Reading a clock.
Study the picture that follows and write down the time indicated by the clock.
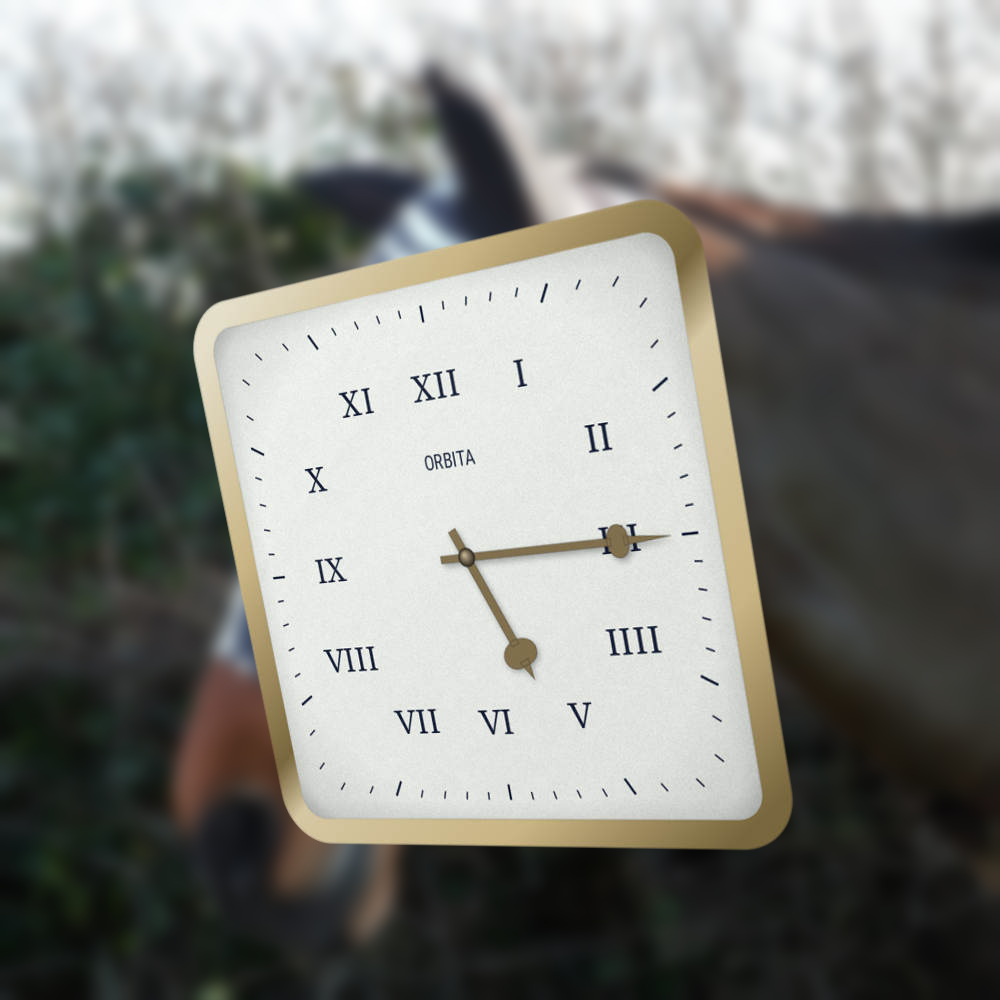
5:15
